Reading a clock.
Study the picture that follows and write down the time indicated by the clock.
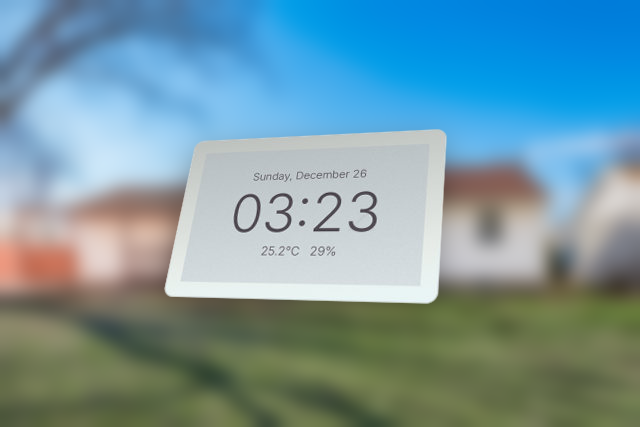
3:23
